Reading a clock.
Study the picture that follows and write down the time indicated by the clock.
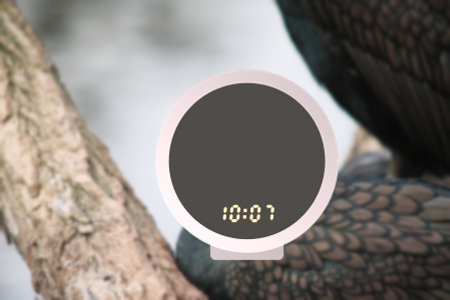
10:07
